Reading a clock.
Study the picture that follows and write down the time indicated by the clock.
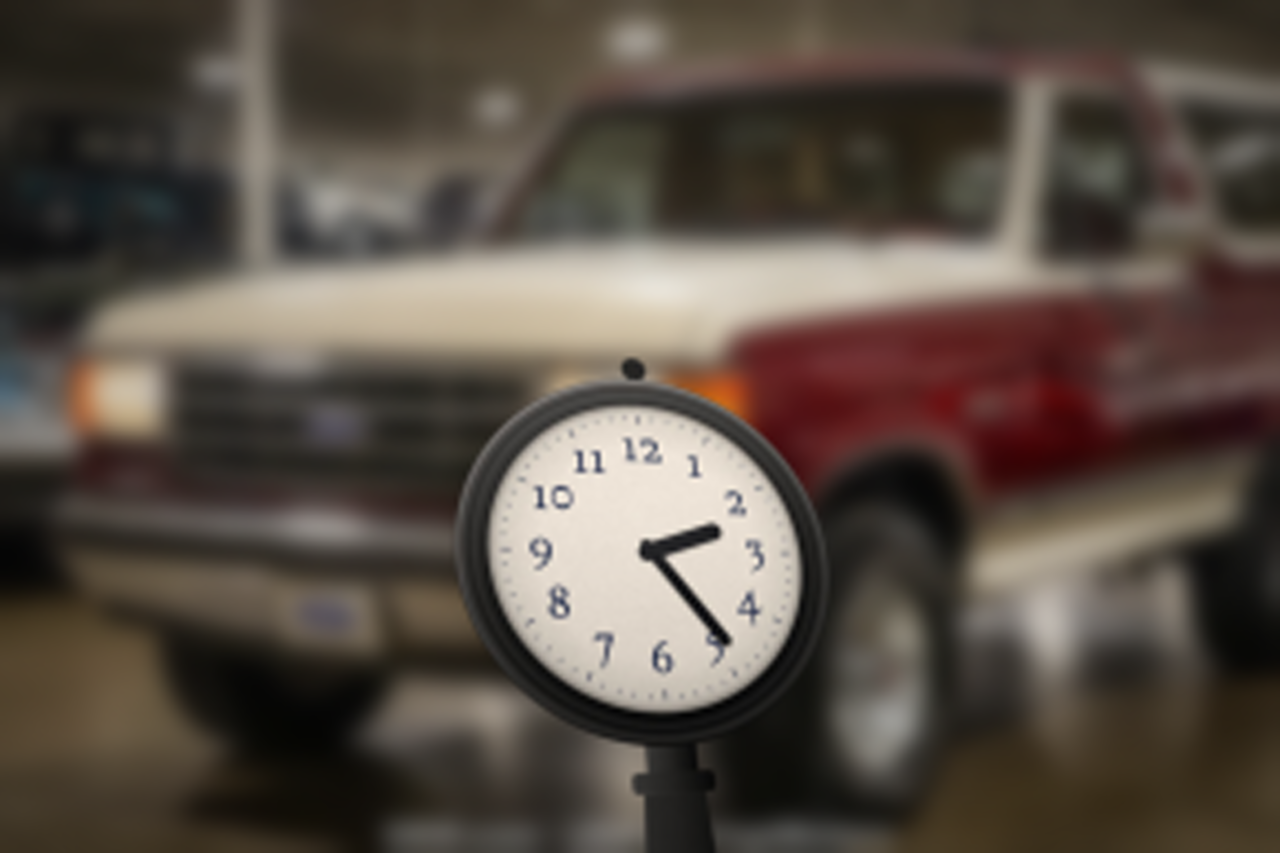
2:24
